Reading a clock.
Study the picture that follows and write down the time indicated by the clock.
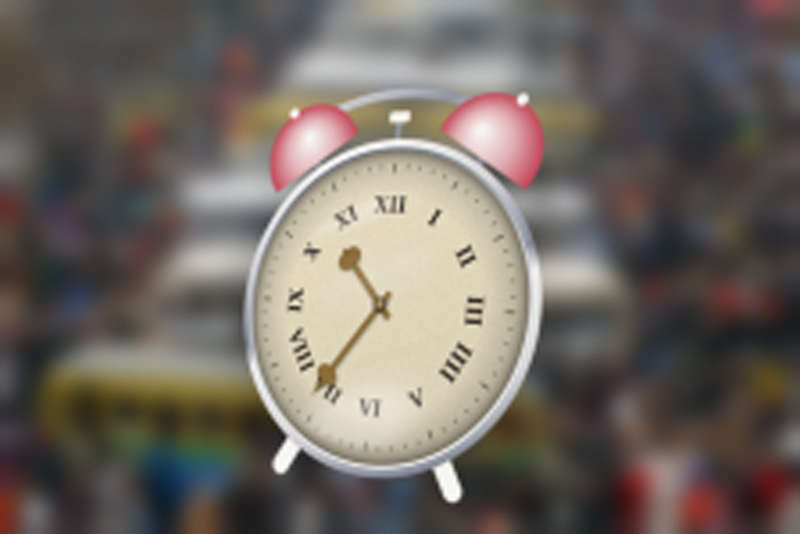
10:36
